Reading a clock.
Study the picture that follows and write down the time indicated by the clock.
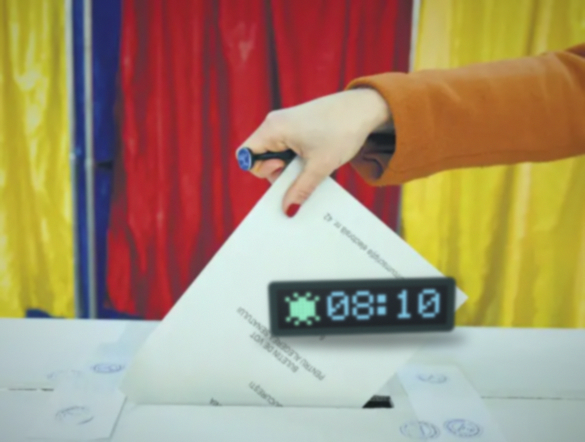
8:10
